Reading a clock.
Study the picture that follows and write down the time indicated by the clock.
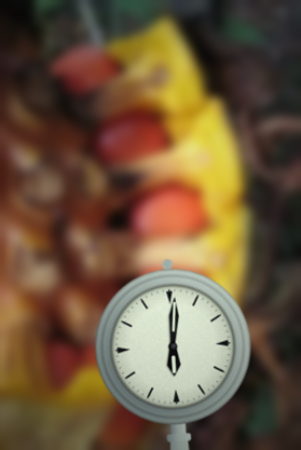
6:01
